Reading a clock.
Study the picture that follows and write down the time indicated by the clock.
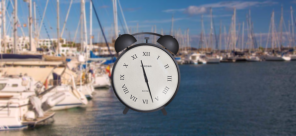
11:27
